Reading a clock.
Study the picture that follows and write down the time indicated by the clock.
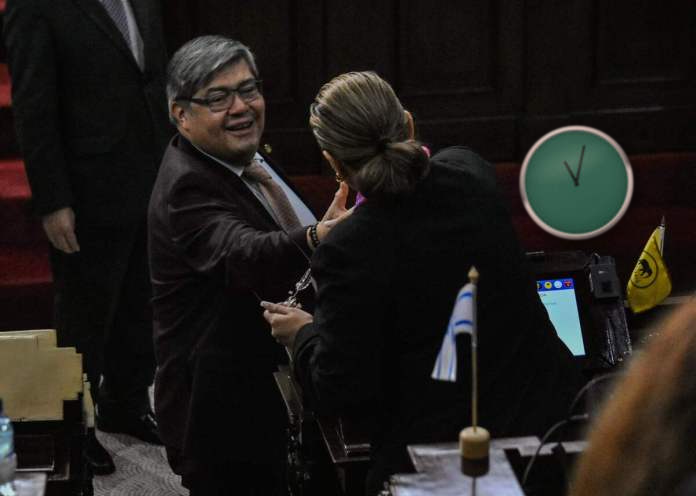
11:02
